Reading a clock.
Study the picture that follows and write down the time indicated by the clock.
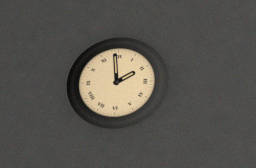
1:59
